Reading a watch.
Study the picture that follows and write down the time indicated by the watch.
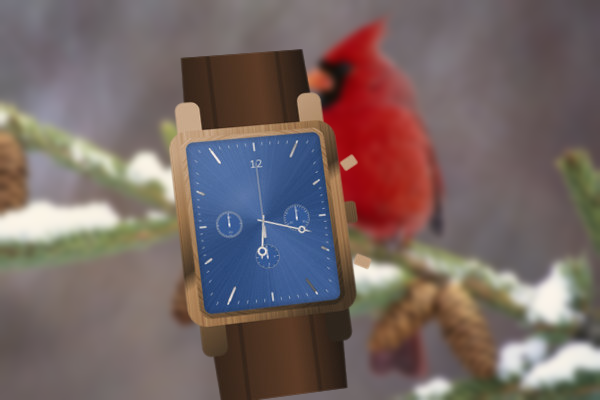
6:18
